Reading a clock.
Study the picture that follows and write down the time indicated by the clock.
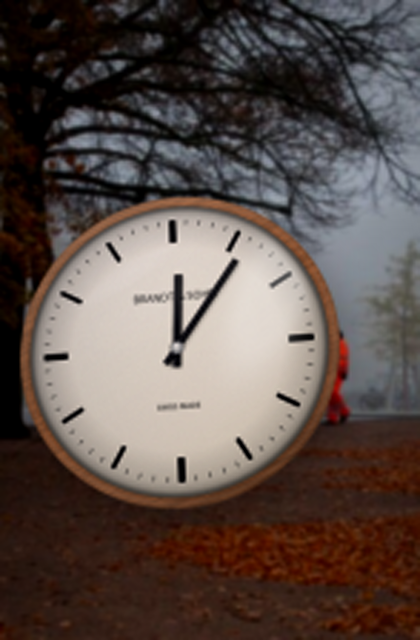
12:06
